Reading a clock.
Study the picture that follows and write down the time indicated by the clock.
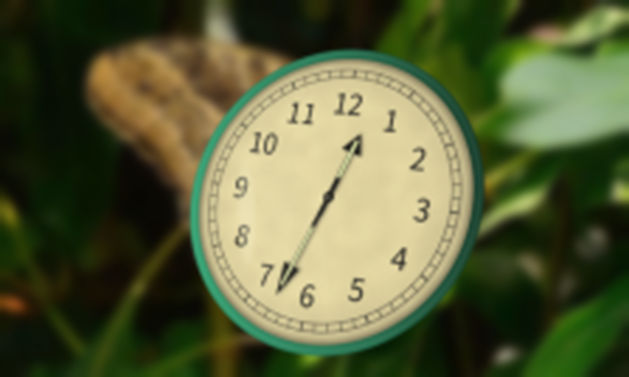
12:33
